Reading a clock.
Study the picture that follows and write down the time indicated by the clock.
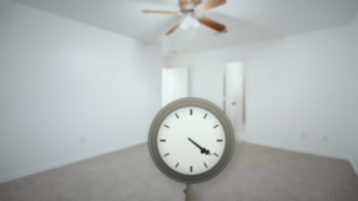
4:21
